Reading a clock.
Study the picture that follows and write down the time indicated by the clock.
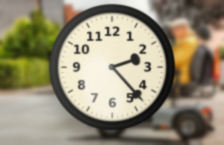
2:23
